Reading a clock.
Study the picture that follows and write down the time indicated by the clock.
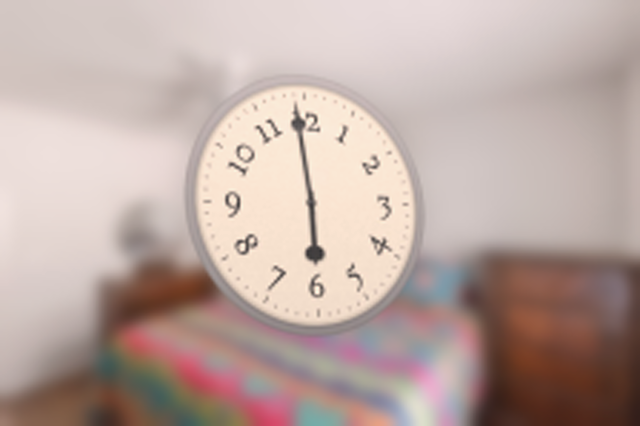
5:59
